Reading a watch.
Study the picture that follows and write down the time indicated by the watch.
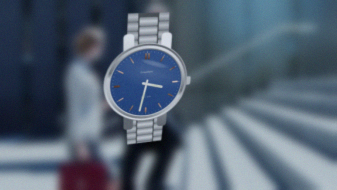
3:32
